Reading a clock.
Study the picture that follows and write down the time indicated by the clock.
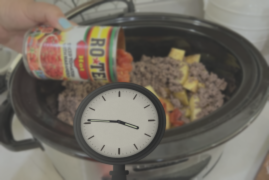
3:46
